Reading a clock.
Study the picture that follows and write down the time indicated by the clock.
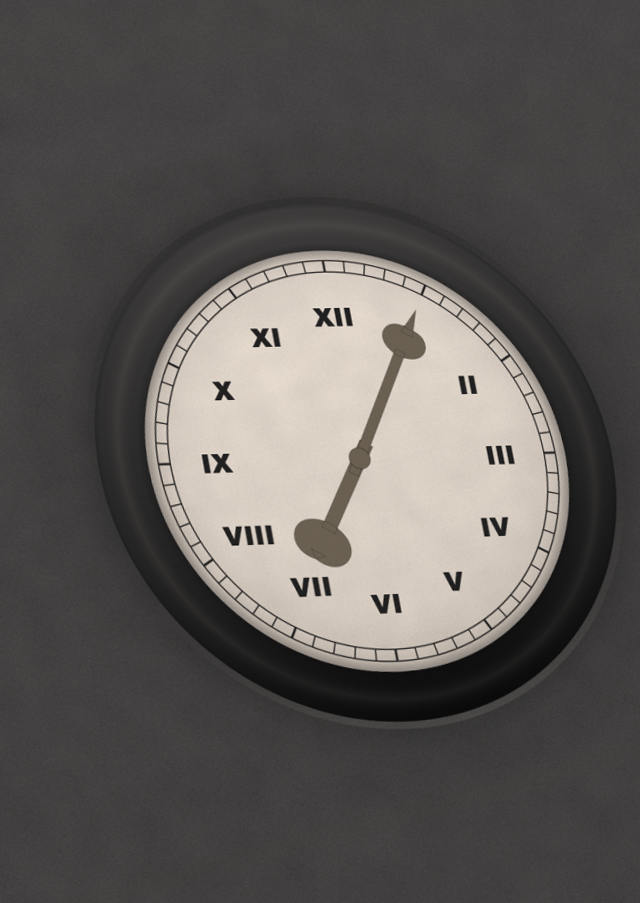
7:05
